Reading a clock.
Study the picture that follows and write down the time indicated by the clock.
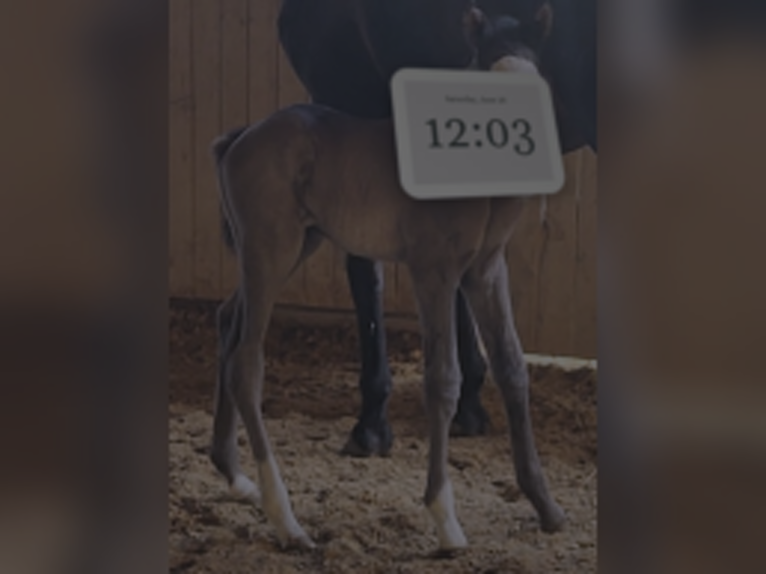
12:03
